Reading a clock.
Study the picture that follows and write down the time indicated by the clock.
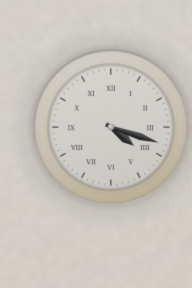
4:18
